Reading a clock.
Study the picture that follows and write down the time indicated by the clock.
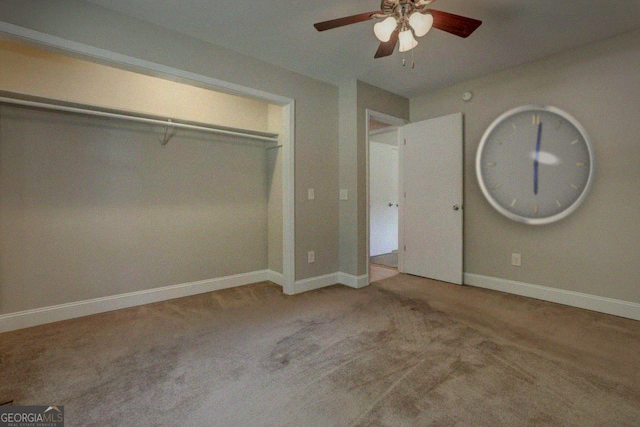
6:01
